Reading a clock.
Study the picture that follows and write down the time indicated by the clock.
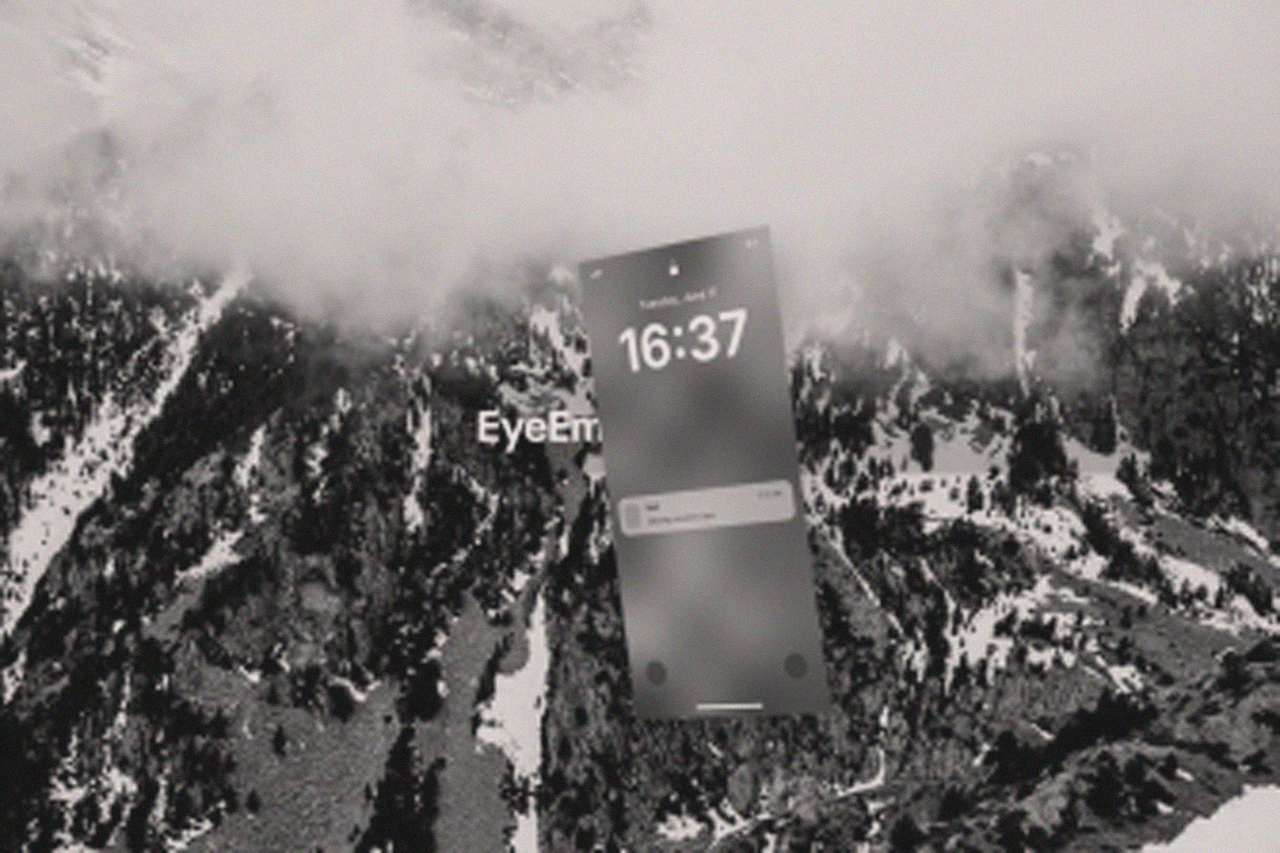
16:37
